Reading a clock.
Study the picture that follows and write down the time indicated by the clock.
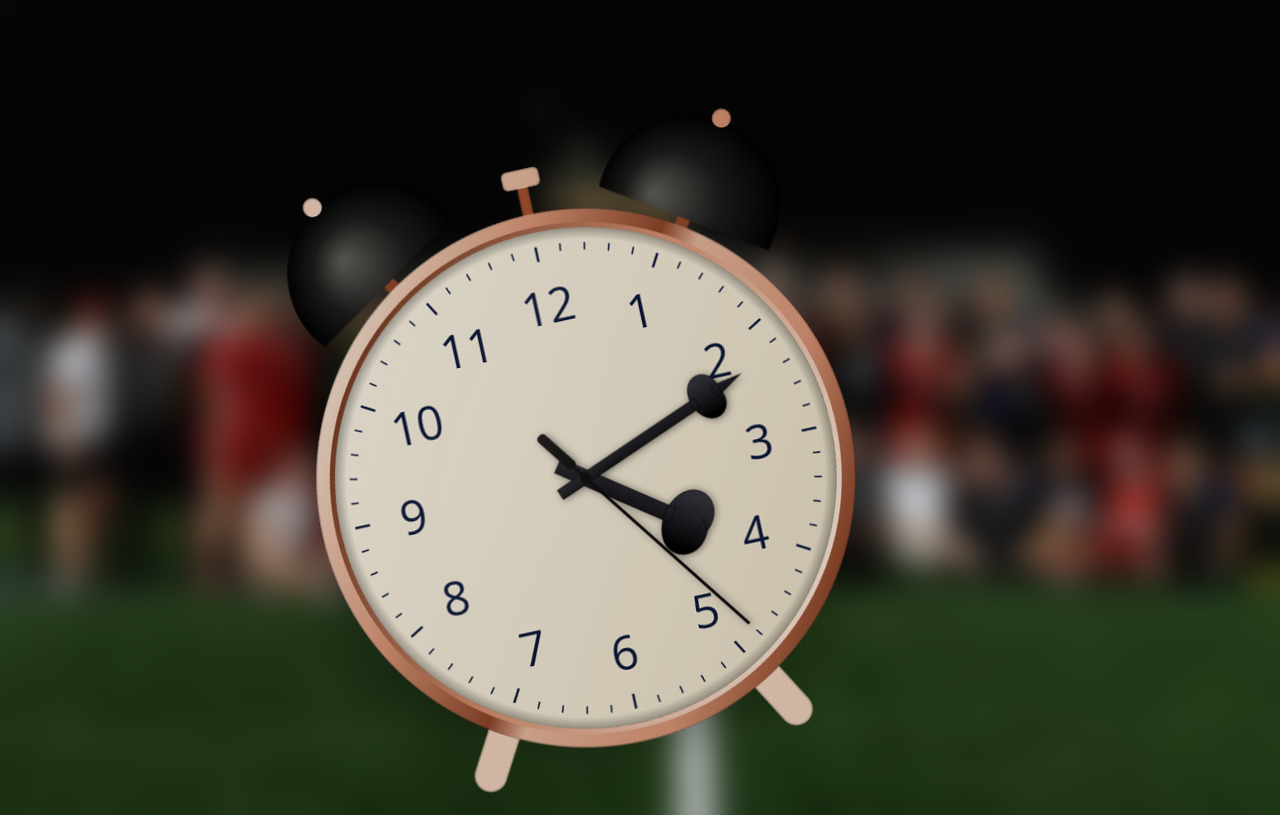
4:11:24
